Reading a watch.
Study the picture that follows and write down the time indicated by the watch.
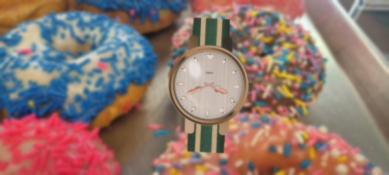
3:41
